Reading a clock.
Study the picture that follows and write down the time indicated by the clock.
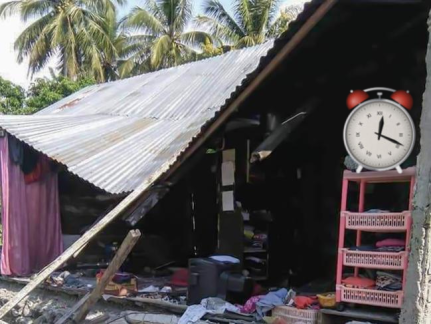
12:19
